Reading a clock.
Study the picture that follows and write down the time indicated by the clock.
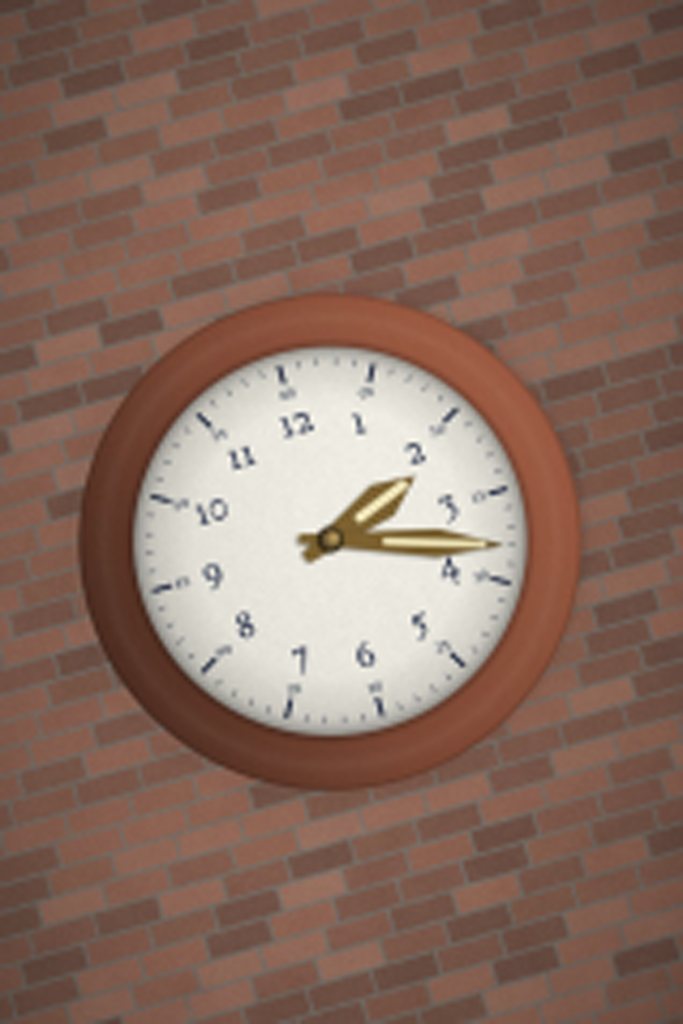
2:18
